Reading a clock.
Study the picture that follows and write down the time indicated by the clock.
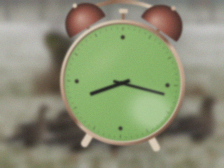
8:17
